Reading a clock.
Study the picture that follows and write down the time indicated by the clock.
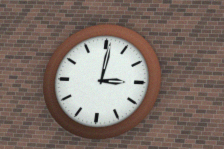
3:01
